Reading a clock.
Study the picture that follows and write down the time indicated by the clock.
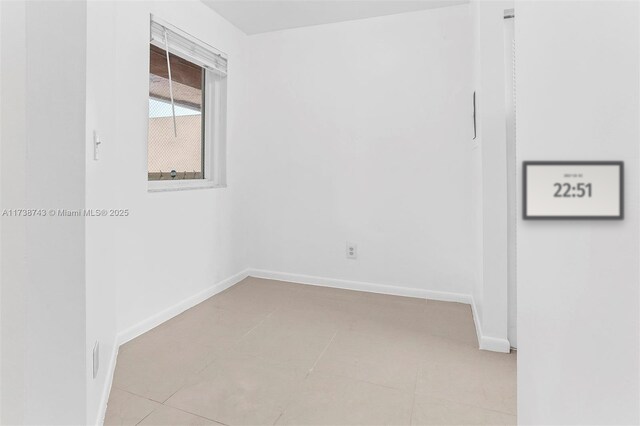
22:51
